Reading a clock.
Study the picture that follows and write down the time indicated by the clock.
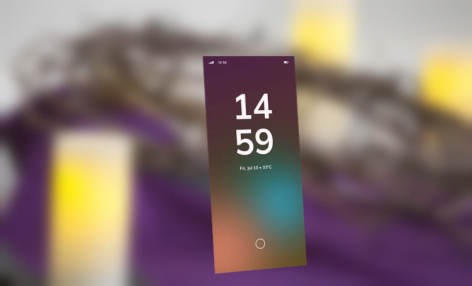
14:59
